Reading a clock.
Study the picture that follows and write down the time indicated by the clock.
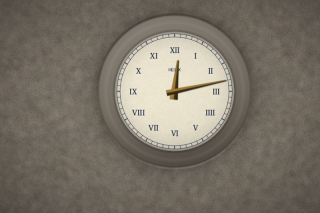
12:13
